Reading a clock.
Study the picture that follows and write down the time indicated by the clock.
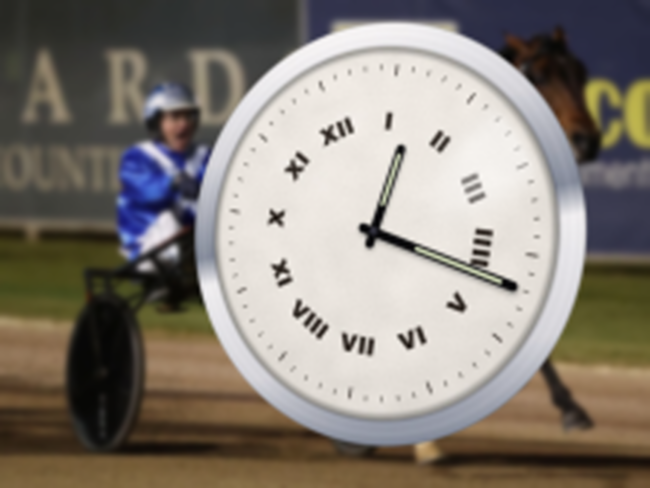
1:22
